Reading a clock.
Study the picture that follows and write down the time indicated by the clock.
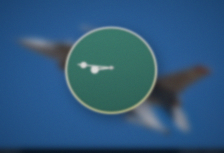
8:46
